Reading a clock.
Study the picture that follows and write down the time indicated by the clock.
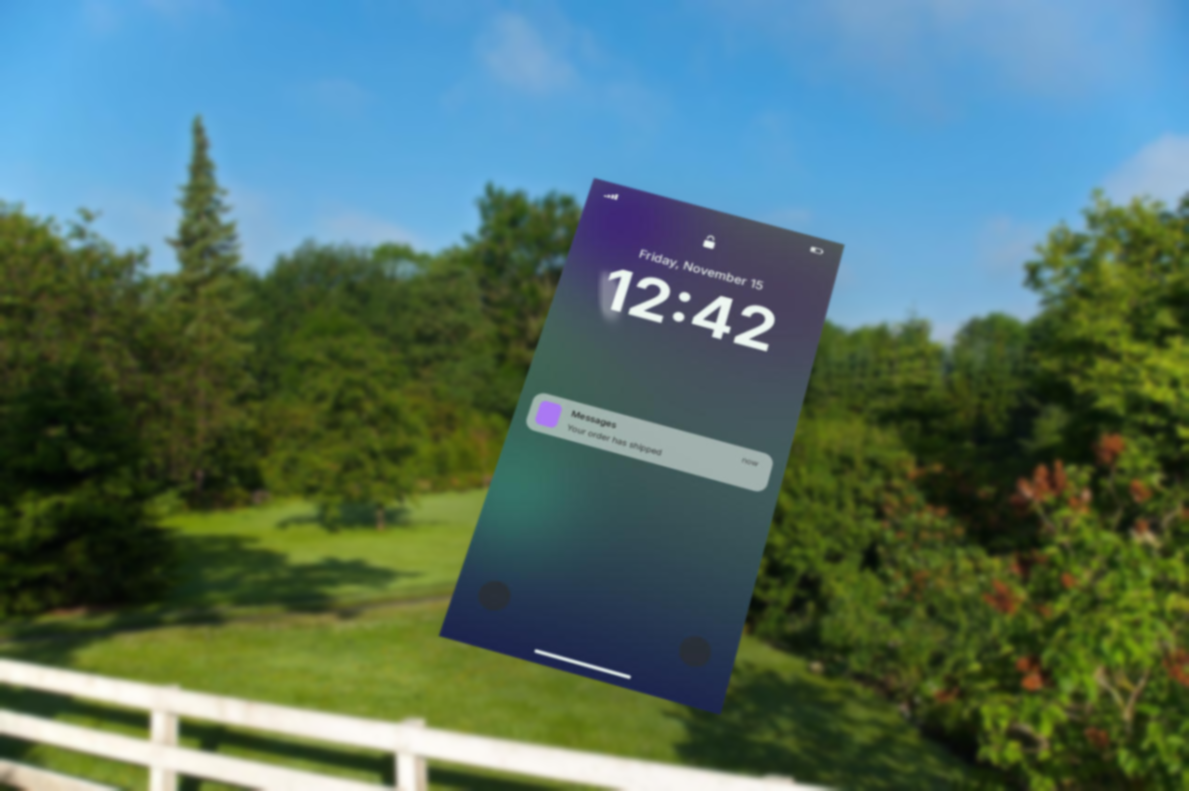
12:42
